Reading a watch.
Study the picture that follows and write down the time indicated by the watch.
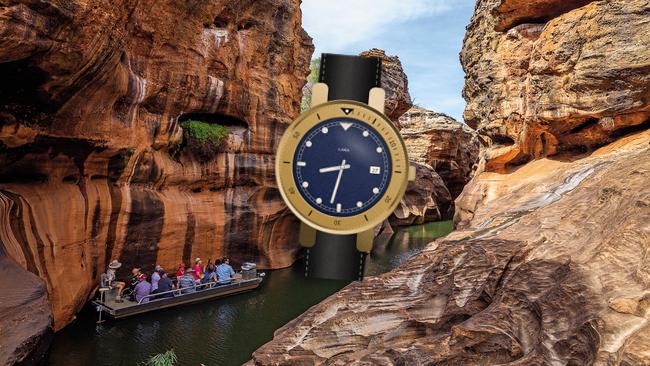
8:32
